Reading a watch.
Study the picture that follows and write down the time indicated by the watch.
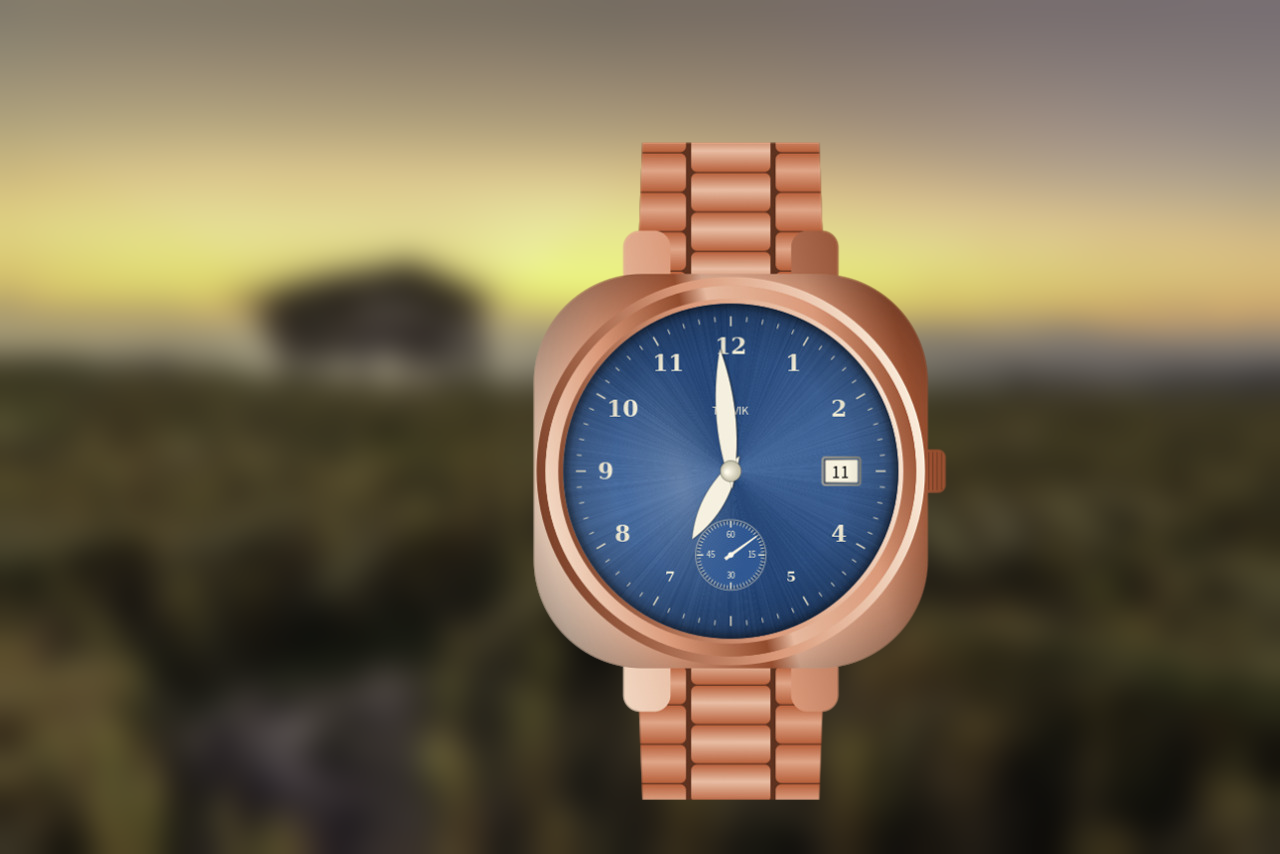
6:59:09
